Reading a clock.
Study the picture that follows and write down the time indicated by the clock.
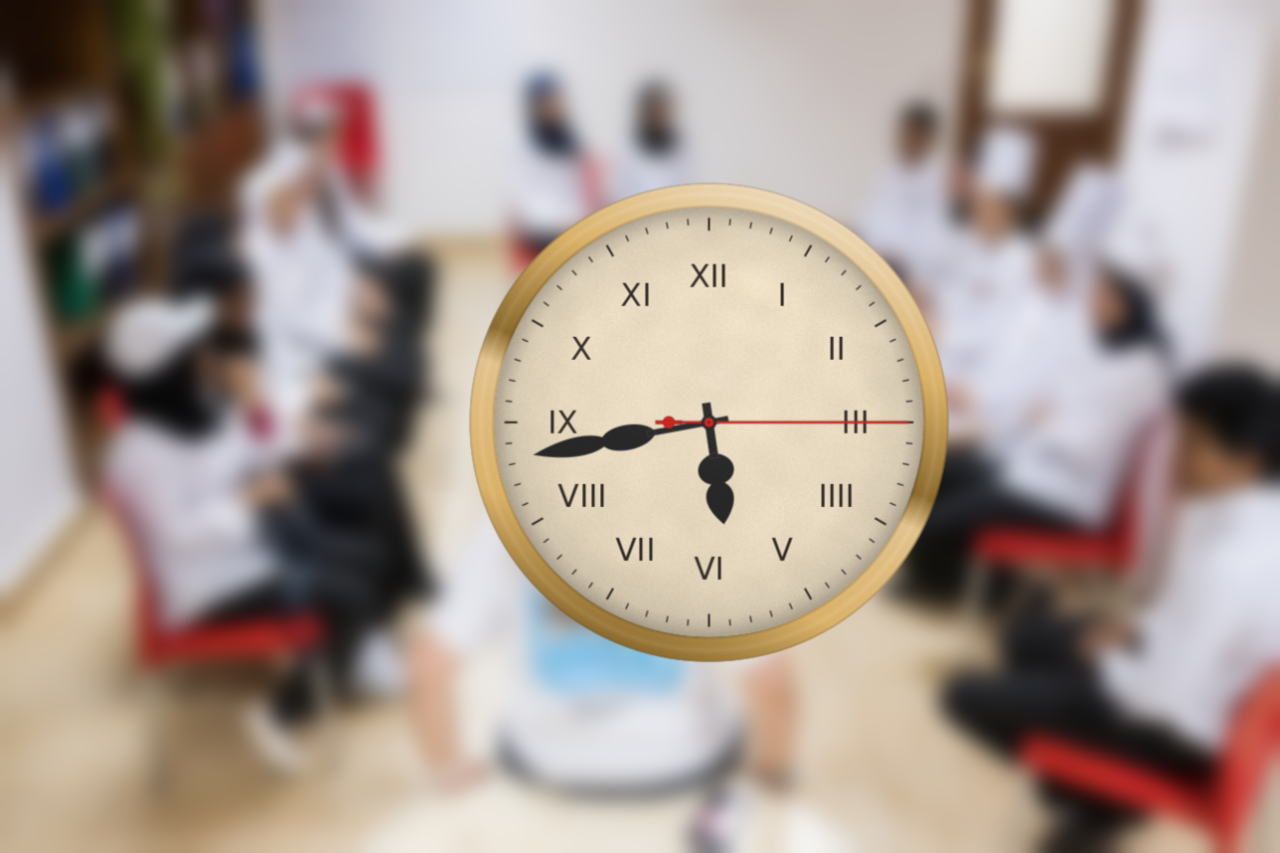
5:43:15
